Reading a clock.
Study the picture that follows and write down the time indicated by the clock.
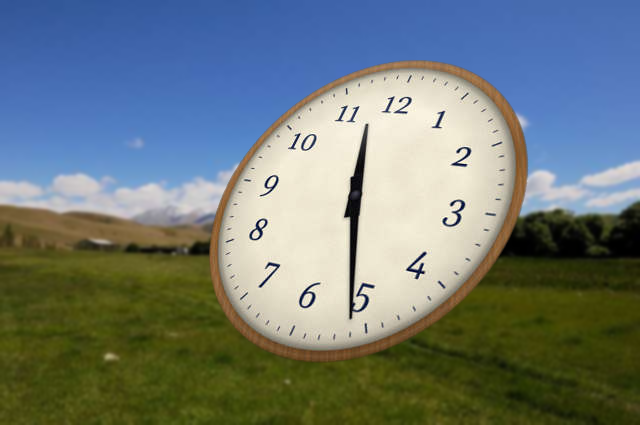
11:26
